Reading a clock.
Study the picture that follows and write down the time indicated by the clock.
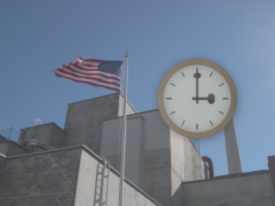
3:00
